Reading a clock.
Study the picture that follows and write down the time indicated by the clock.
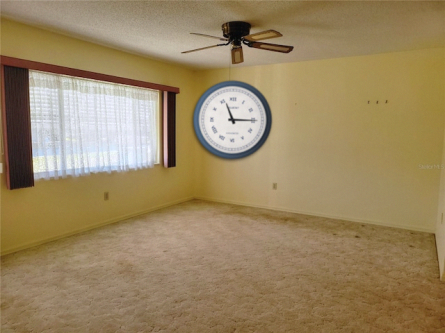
11:15
